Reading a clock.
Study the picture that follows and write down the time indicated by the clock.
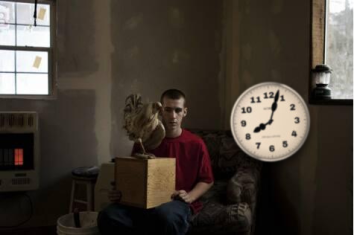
8:03
